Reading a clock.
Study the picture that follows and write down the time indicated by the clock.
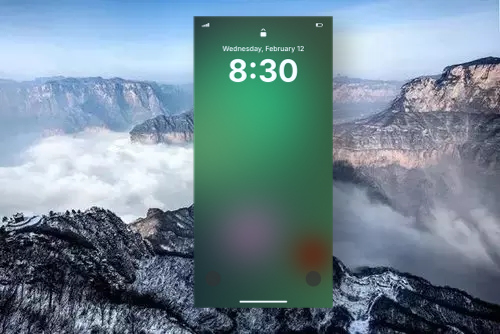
8:30
